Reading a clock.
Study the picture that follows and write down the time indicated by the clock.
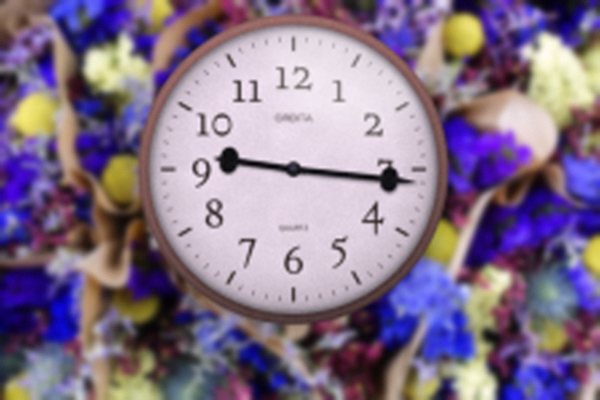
9:16
